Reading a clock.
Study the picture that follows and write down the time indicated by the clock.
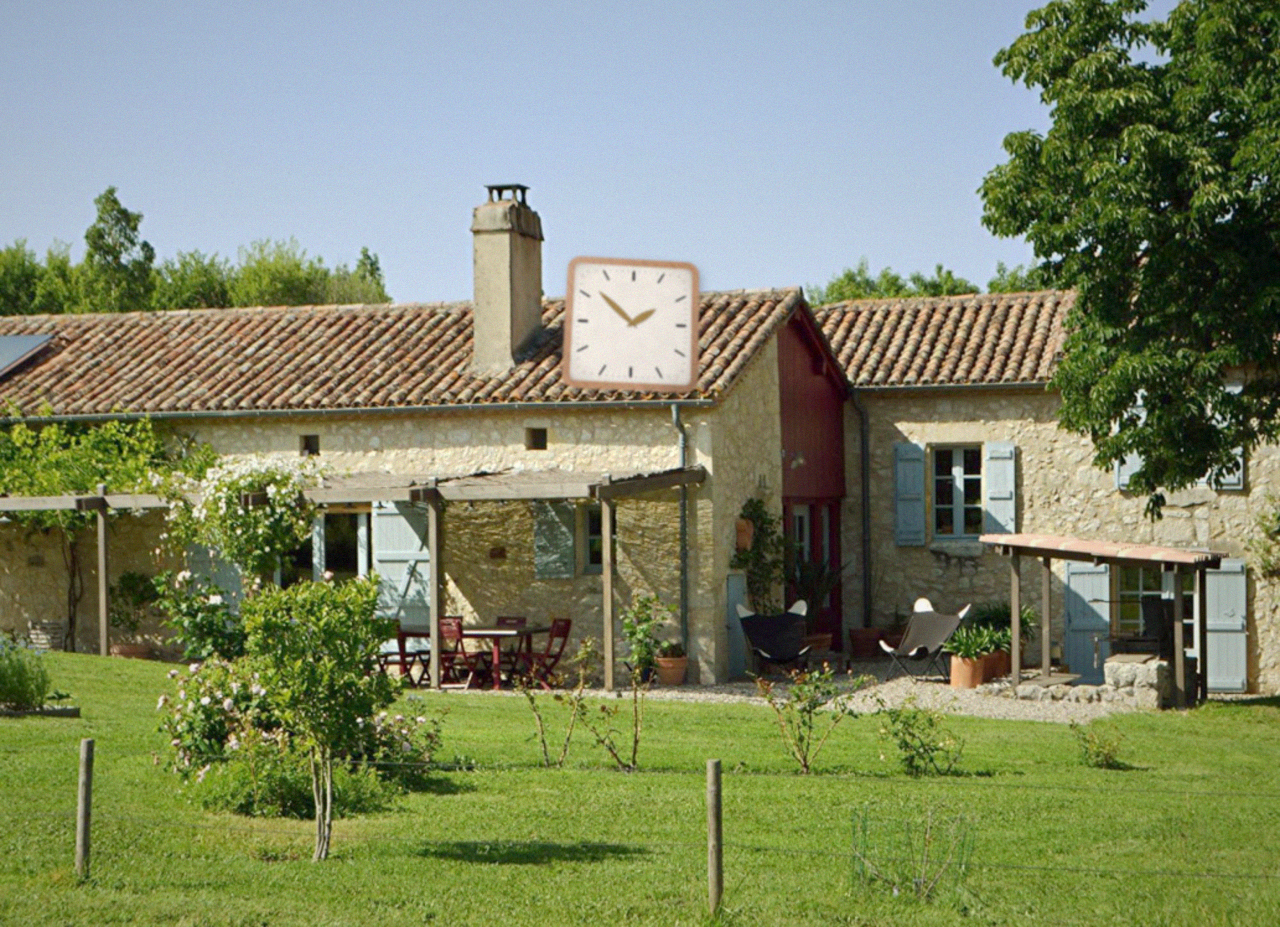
1:52
